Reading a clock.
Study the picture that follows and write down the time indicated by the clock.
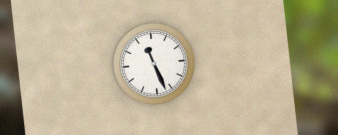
11:27
